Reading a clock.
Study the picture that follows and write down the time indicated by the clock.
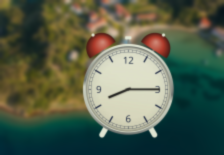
8:15
